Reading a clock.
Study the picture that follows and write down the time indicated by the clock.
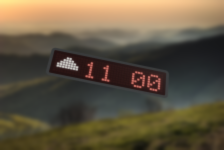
11:00
